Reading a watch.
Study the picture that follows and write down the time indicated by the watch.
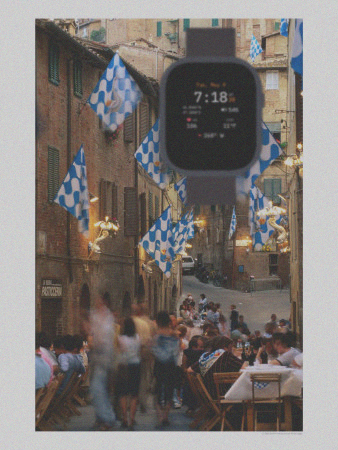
7:18
